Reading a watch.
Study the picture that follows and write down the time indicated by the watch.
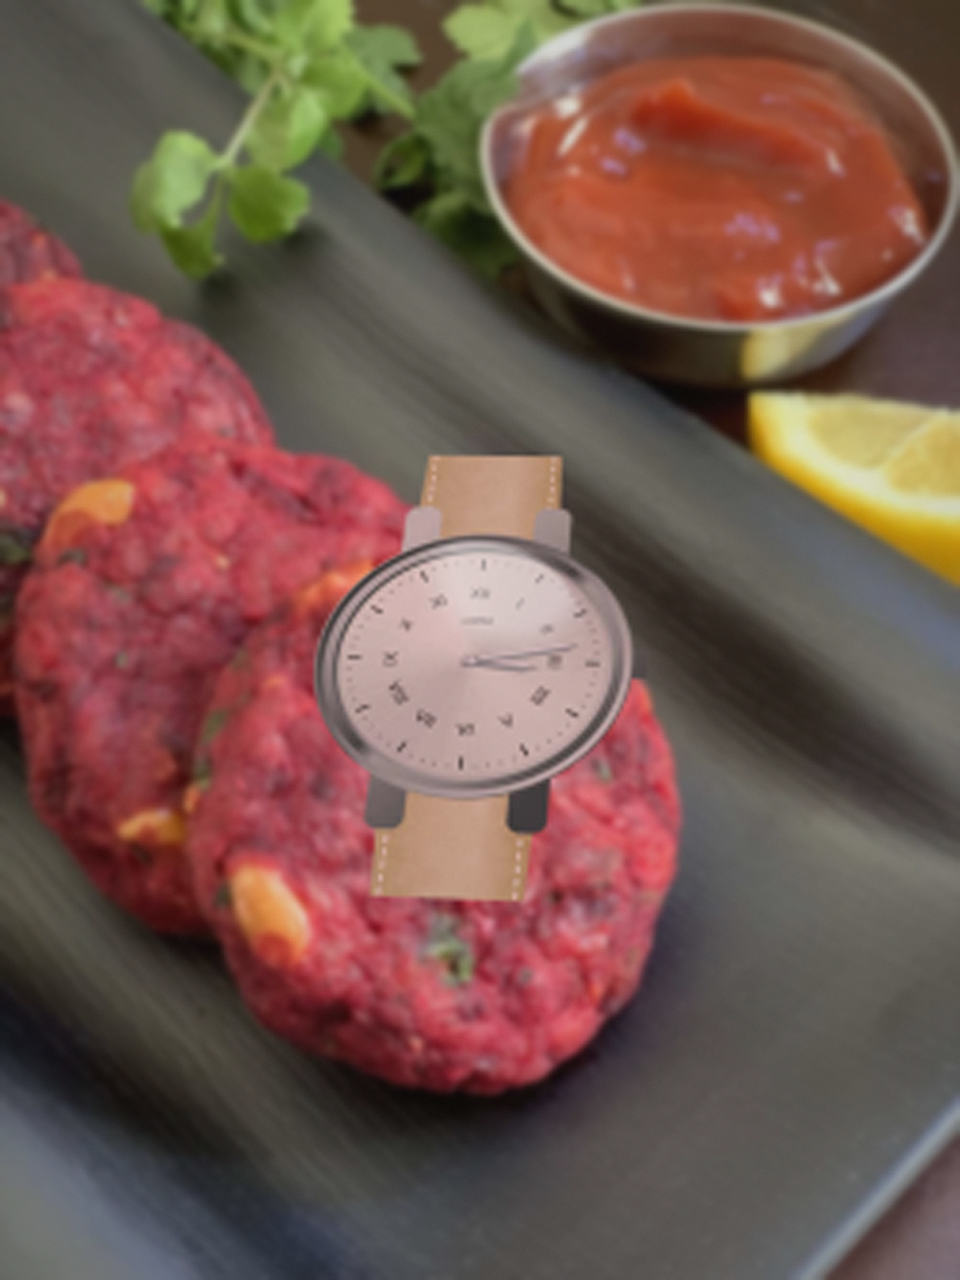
3:13
